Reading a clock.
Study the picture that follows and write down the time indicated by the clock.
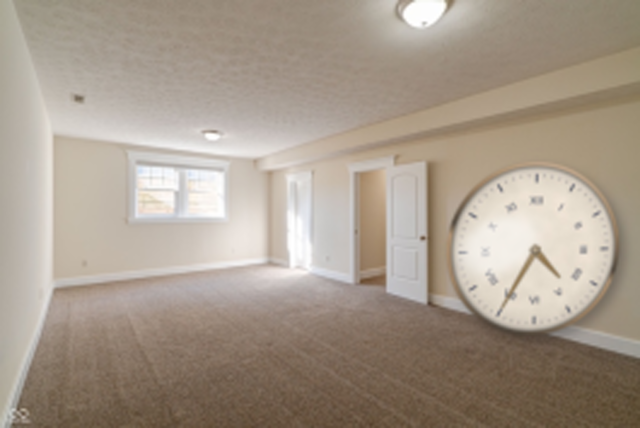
4:35
